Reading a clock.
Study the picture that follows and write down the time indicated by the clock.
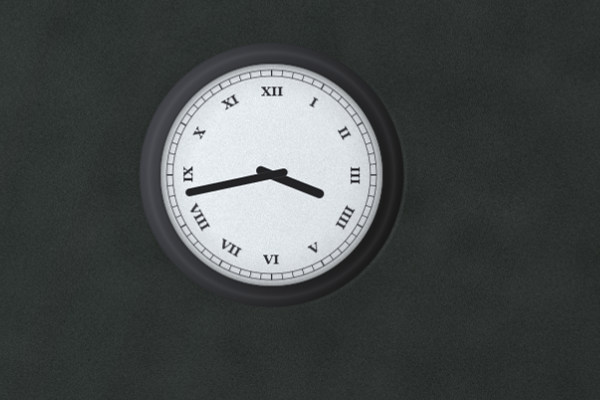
3:43
